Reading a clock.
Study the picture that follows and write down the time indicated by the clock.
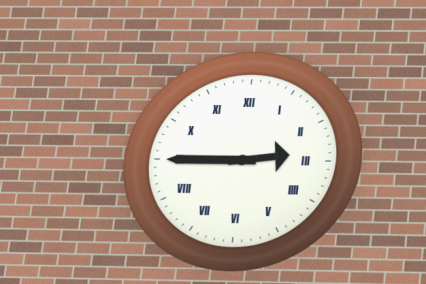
2:45
